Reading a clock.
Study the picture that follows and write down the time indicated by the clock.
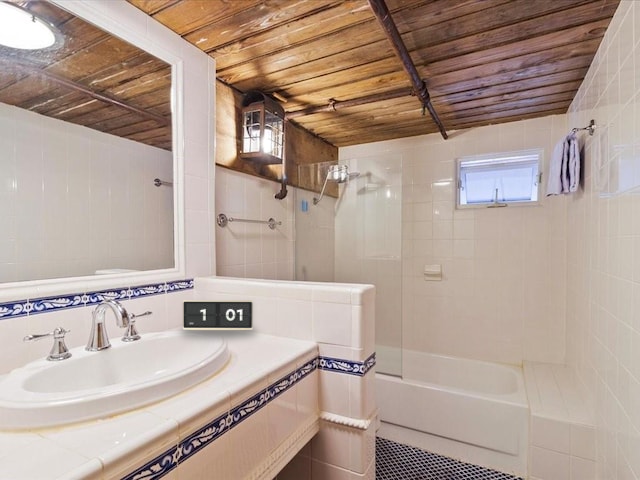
1:01
